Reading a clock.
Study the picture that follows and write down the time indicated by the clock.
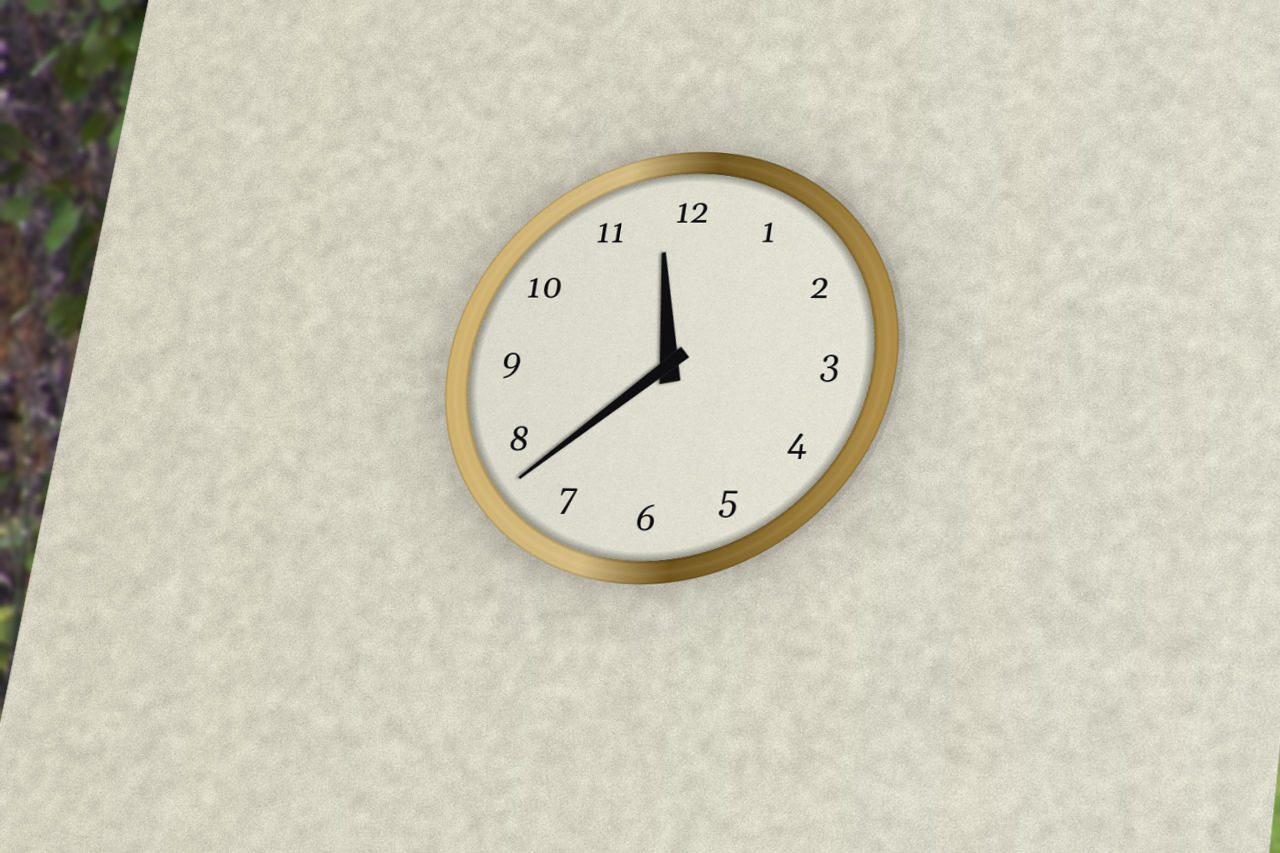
11:38
